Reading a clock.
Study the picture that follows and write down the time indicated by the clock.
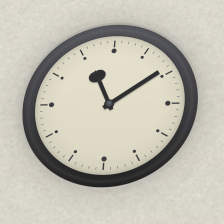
11:09
